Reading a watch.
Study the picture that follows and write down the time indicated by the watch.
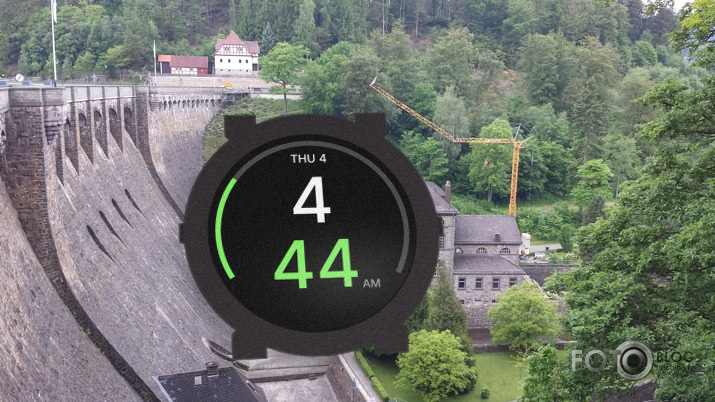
4:44
